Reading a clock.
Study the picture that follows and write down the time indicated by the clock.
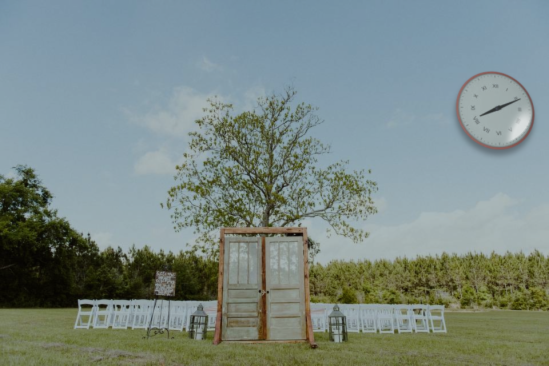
8:11
